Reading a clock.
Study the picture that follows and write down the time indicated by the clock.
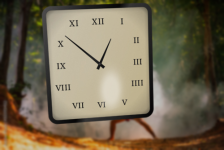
12:52
